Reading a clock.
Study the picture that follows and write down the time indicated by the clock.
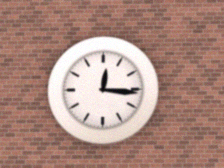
12:16
